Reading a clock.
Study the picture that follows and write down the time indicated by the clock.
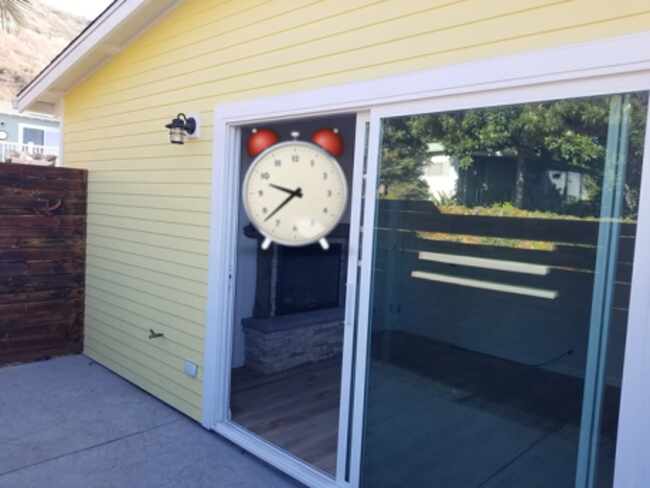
9:38
